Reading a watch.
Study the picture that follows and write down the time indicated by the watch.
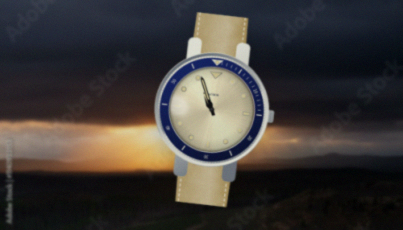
10:56
